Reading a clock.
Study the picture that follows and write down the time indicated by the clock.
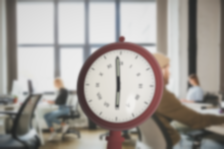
5:59
